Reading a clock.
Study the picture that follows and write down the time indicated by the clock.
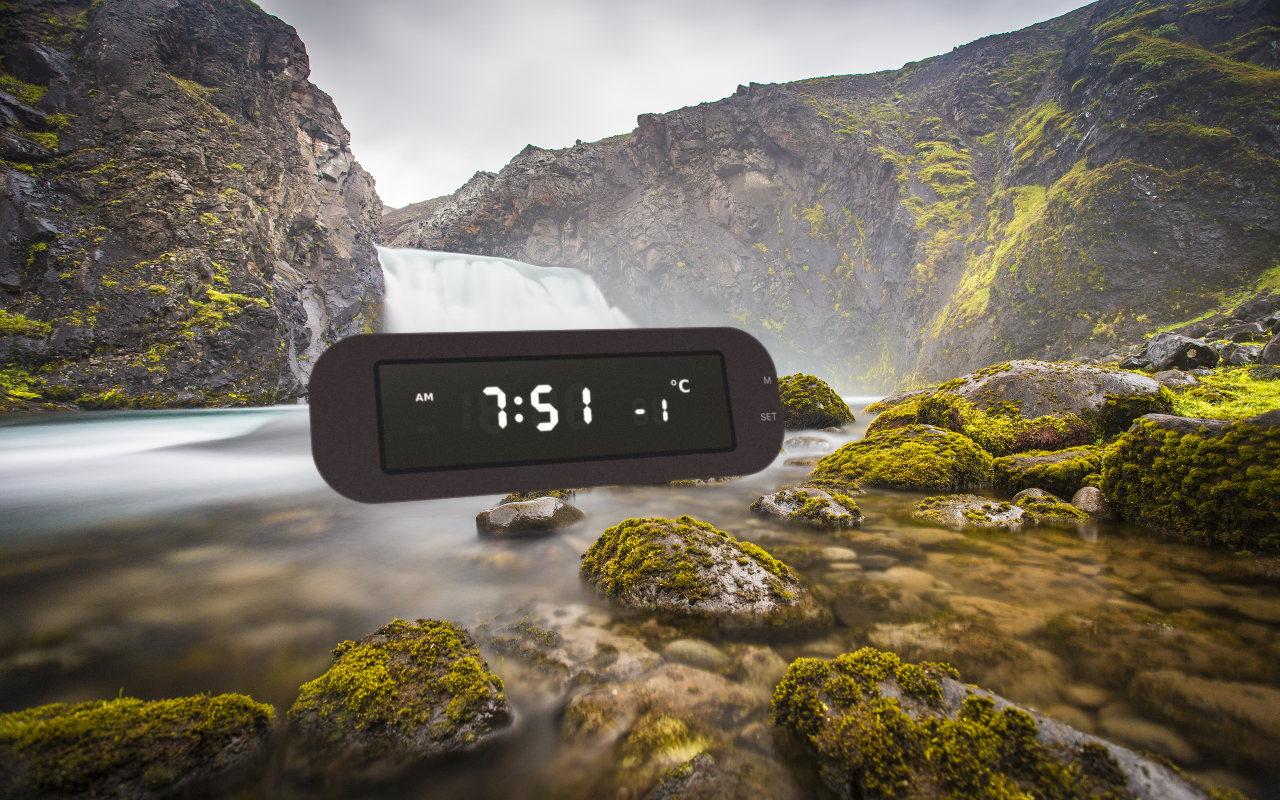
7:51
